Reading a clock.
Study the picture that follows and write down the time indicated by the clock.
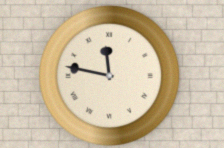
11:47
